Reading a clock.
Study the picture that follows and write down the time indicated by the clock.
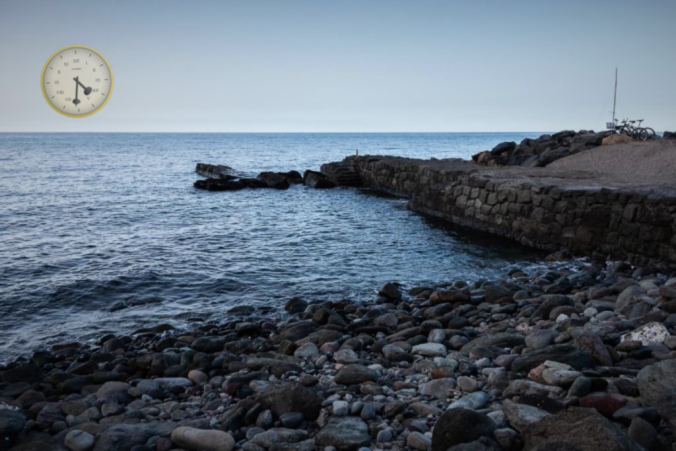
4:31
